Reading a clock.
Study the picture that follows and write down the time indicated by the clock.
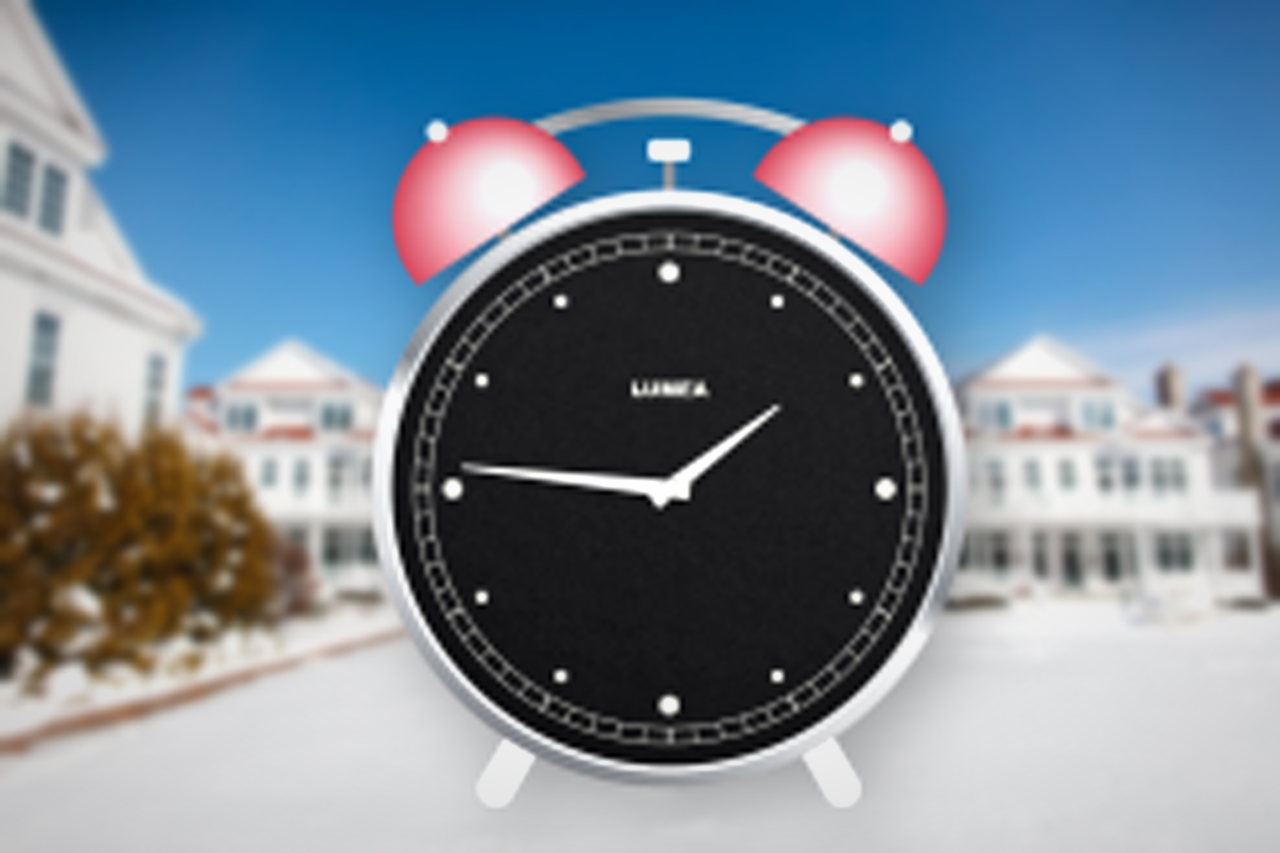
1:46
